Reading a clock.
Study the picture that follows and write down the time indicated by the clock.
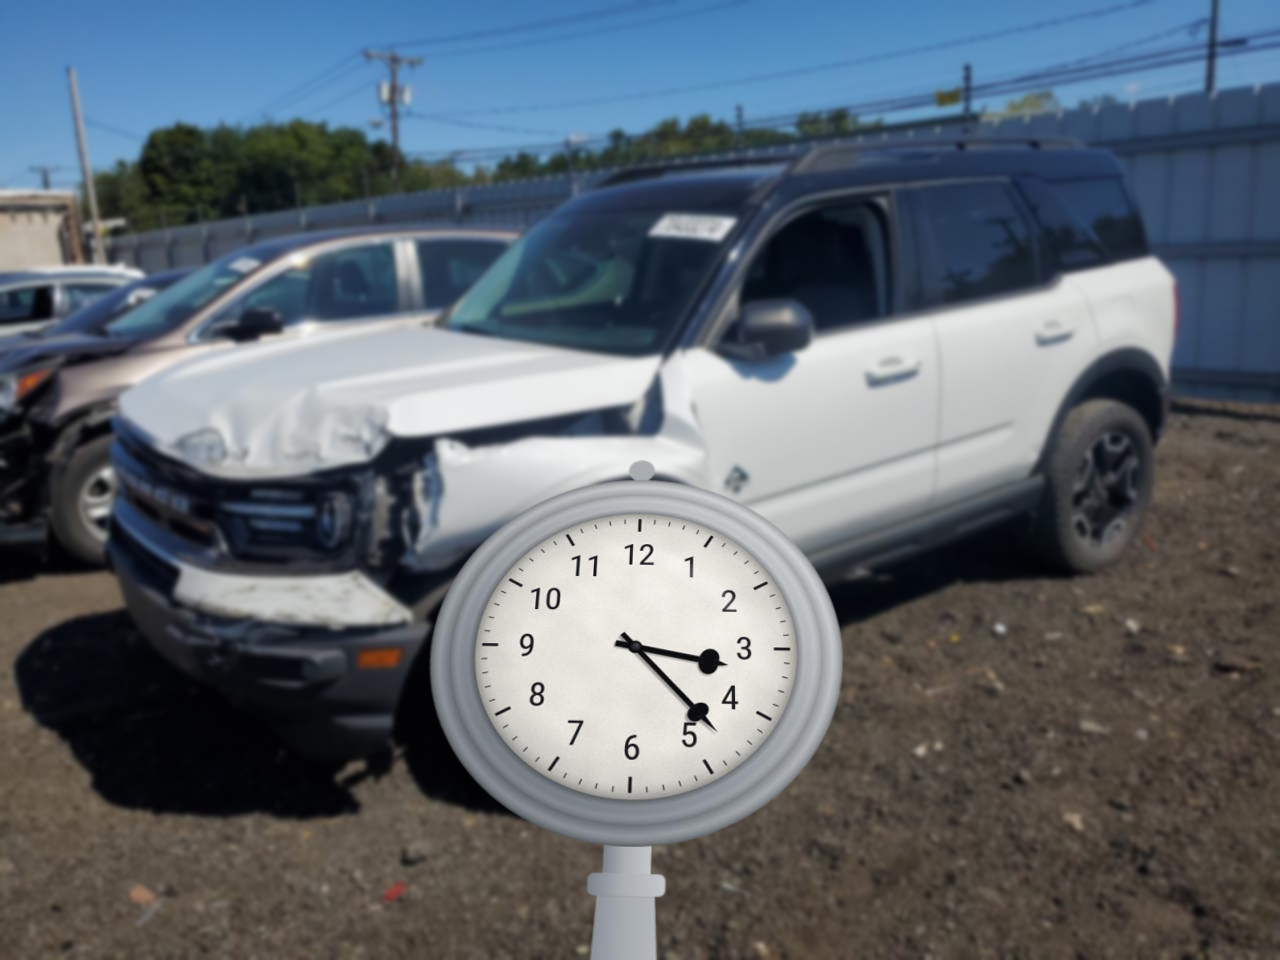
3:23
